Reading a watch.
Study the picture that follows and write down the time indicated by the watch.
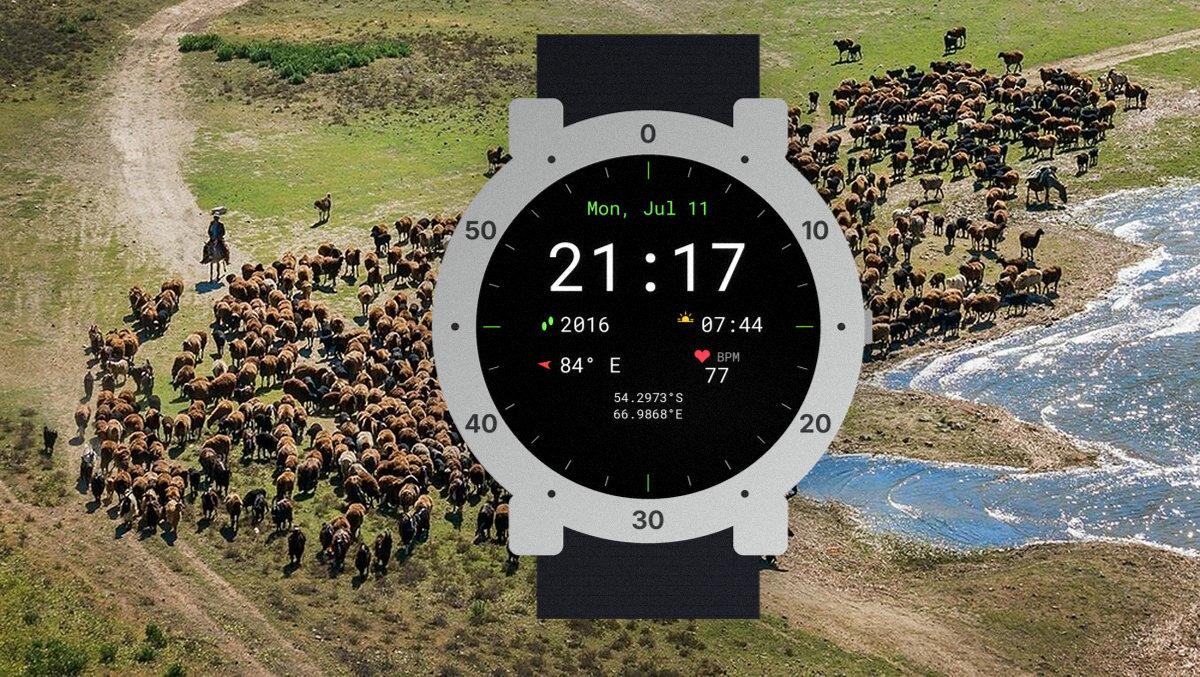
21:17
